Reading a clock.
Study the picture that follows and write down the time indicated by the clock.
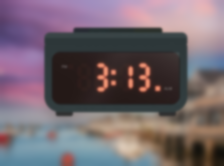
3:13
